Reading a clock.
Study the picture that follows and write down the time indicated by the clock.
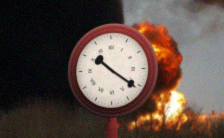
10:21
